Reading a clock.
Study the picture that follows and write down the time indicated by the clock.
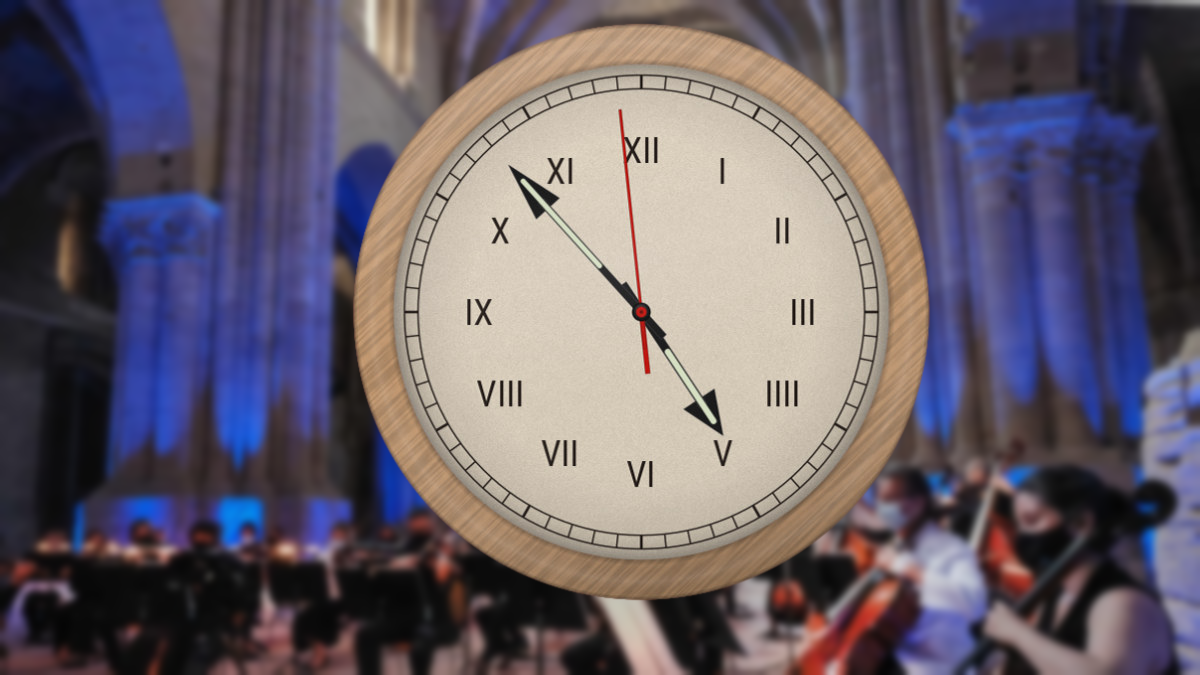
4:52:59
